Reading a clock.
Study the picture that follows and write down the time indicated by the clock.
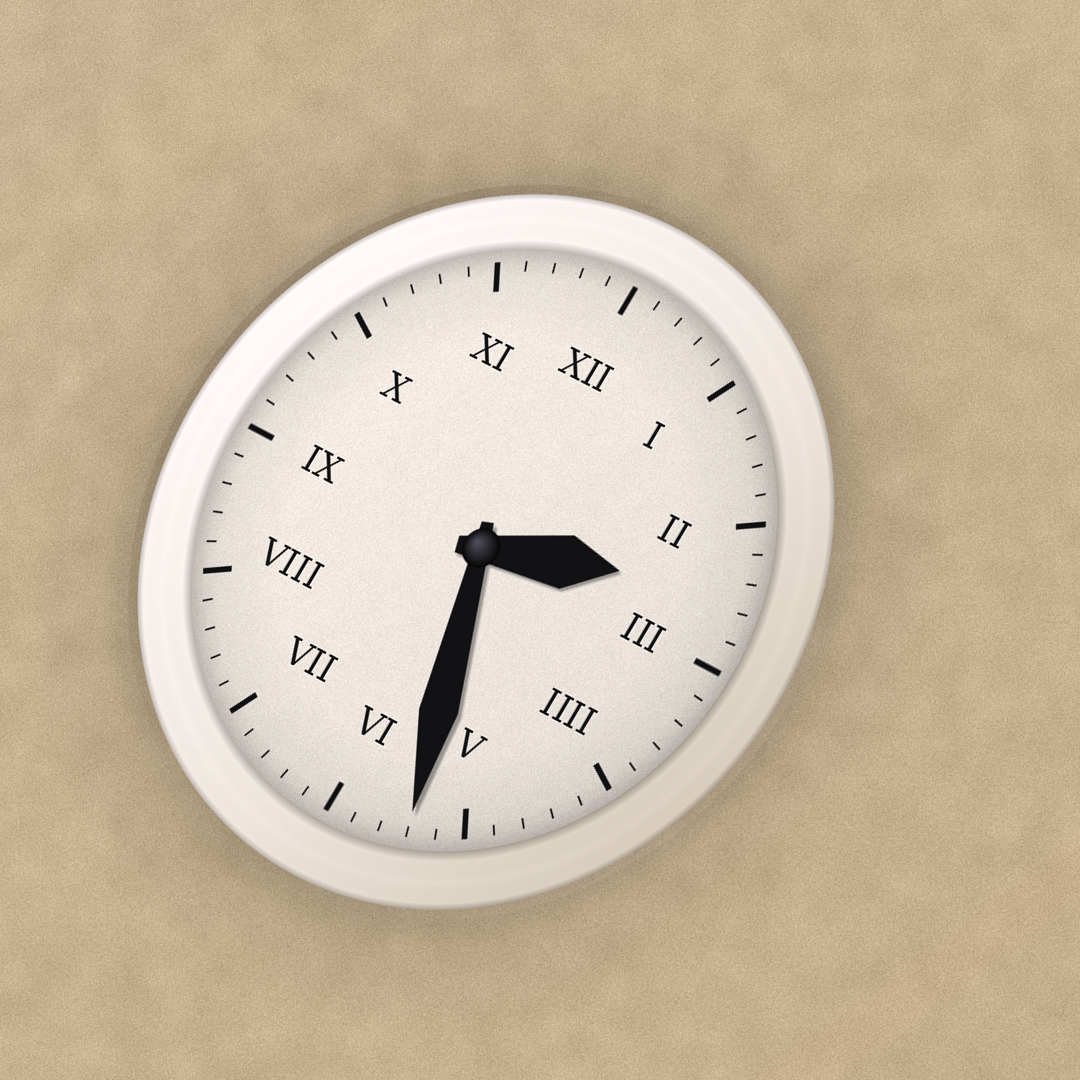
2:27
